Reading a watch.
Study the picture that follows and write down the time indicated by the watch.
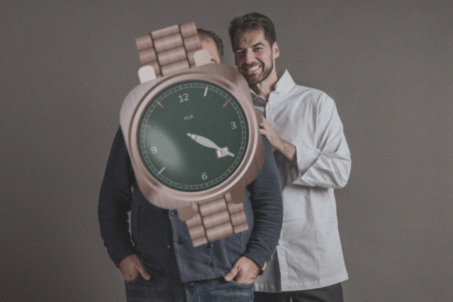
4:22
